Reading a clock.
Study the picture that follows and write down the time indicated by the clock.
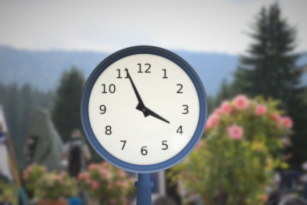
3:56
